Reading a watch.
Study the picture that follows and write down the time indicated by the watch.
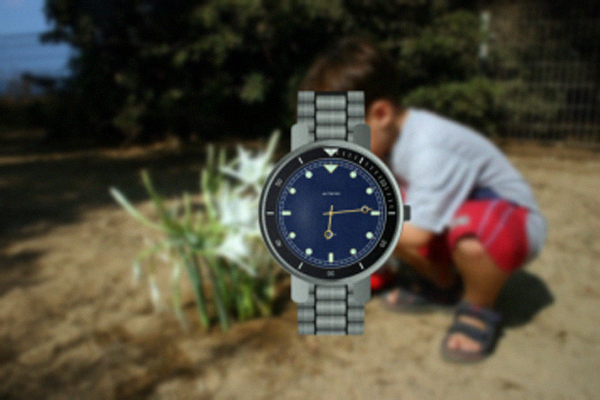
6:14
